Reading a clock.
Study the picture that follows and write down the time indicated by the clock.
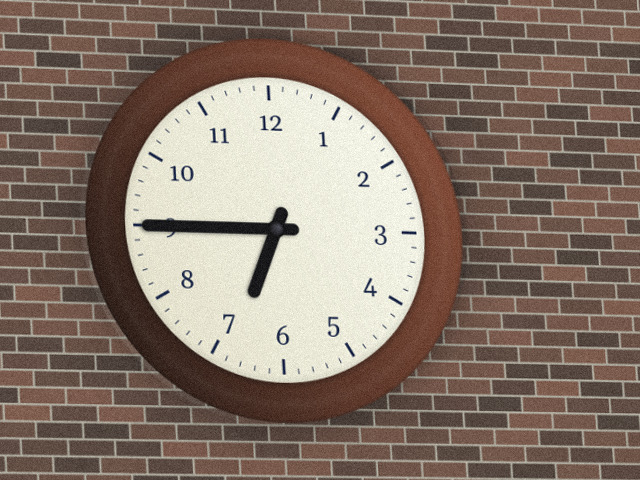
6:45
